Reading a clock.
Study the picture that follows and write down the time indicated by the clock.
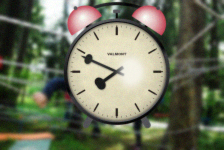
7:49
